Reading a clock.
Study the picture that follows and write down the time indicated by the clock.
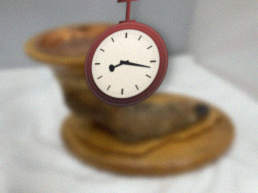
8:17
